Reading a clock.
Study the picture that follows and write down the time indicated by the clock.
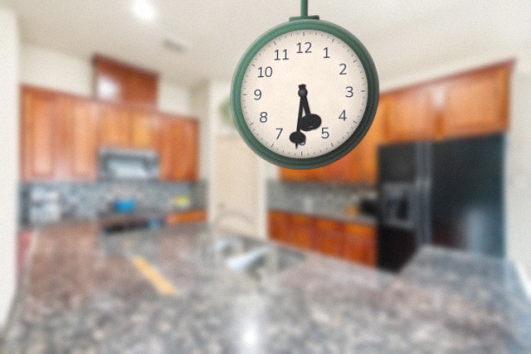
5:31
